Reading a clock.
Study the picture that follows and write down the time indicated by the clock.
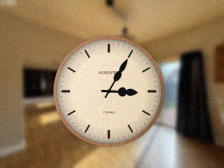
3:05
